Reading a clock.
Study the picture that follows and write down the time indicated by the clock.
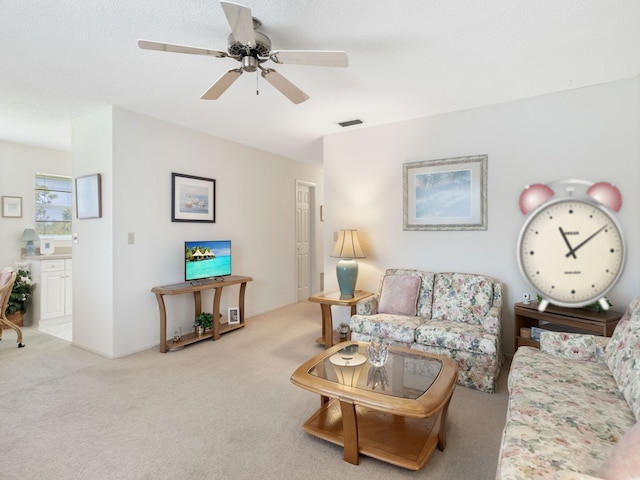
11:09
